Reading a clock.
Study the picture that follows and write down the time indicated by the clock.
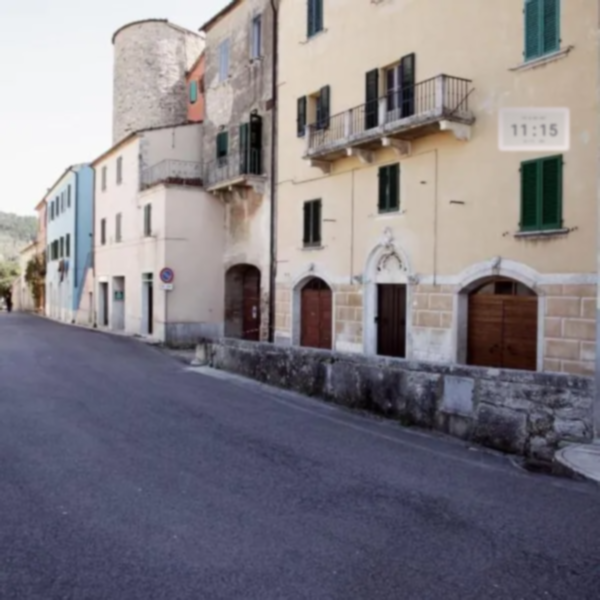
11:15
